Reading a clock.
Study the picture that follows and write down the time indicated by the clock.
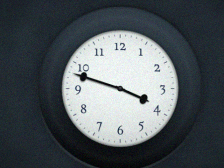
3:48
